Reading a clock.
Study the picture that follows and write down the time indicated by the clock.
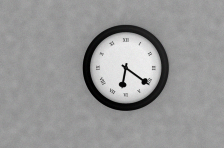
6:21
